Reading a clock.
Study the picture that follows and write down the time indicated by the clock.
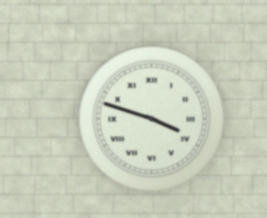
3:48
